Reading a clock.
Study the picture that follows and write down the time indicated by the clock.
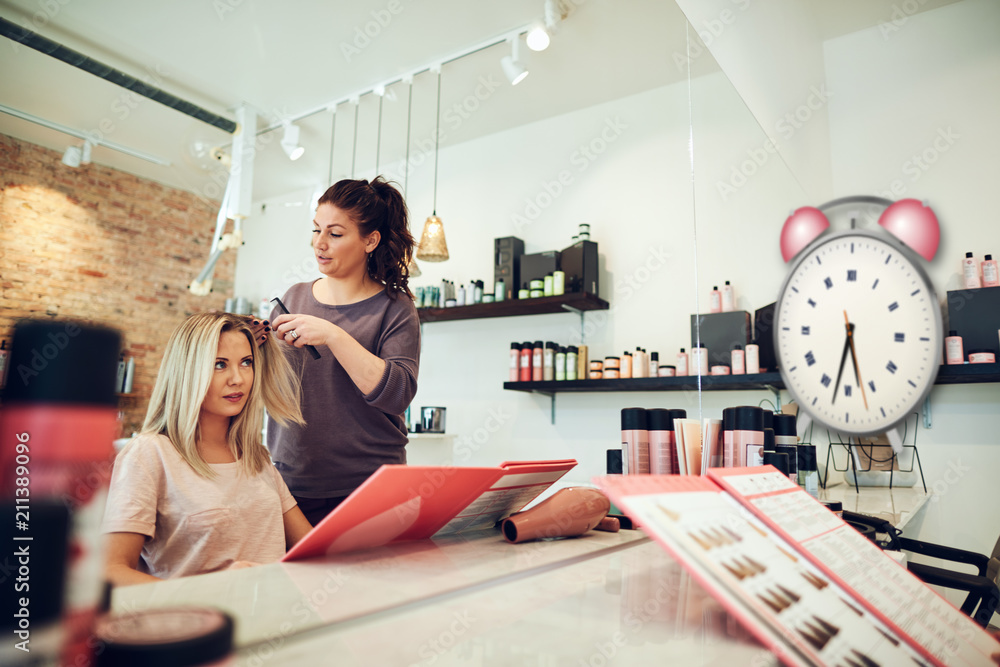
5:32:27
